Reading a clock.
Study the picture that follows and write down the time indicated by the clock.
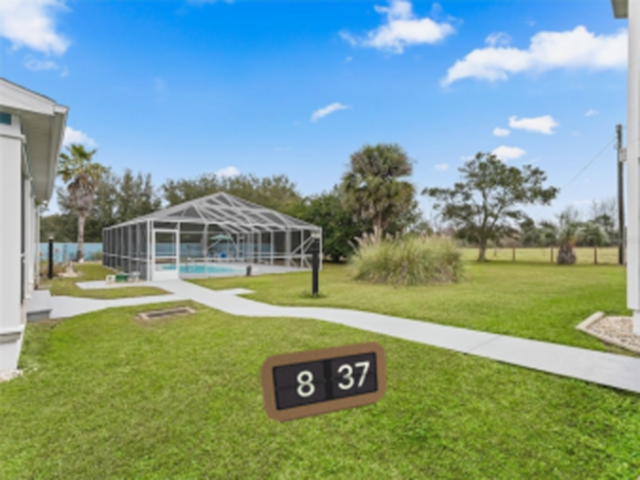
8:37
